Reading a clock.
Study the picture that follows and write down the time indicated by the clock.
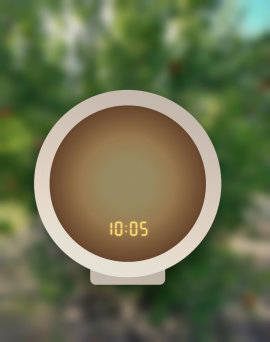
10:05
